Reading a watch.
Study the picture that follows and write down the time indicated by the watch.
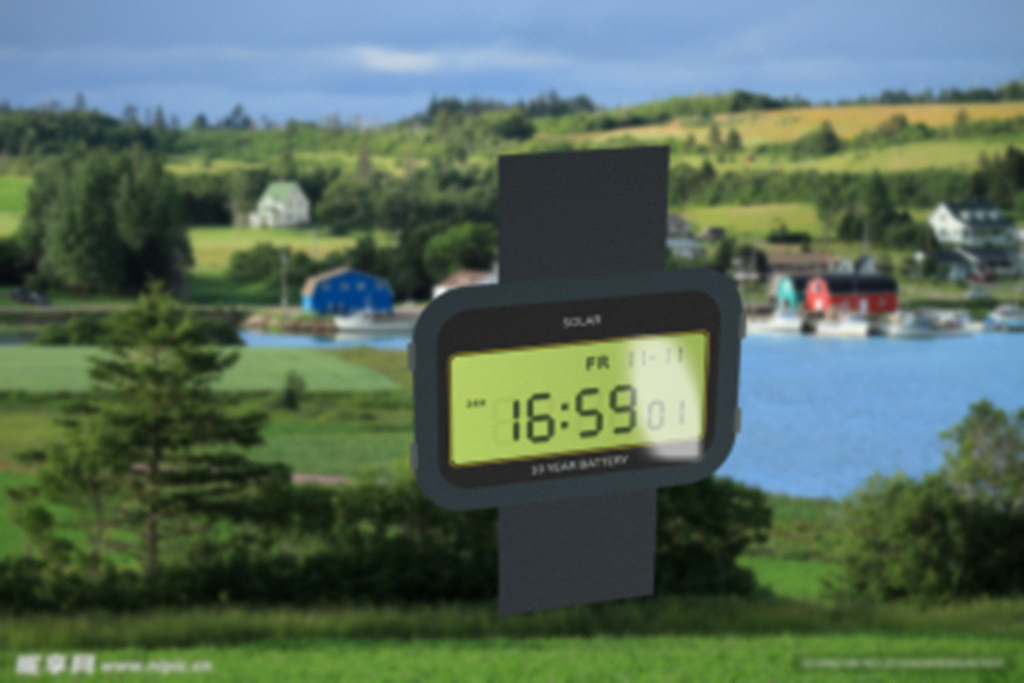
16:59:01
